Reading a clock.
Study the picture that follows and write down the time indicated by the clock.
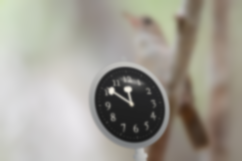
11:51
